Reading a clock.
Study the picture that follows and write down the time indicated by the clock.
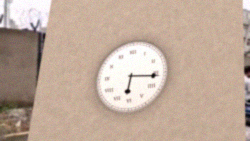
6:16
